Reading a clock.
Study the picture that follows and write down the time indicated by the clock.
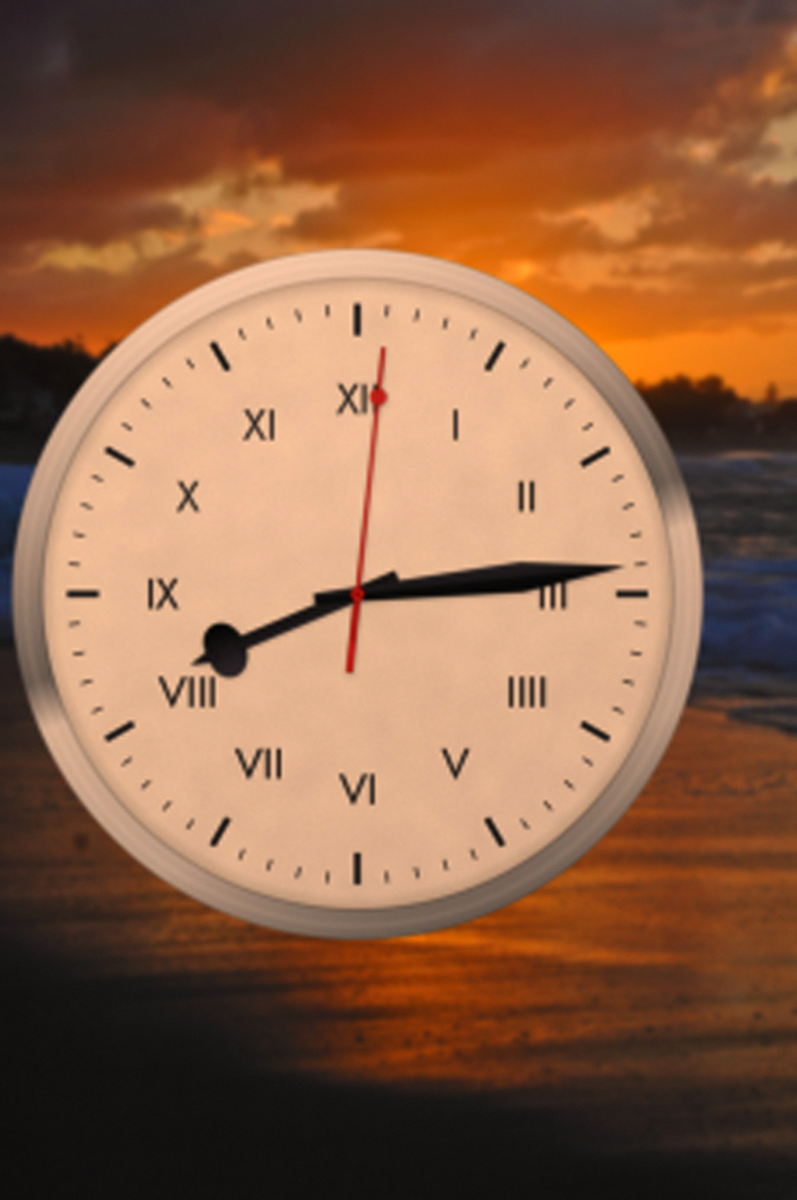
8:14:01
